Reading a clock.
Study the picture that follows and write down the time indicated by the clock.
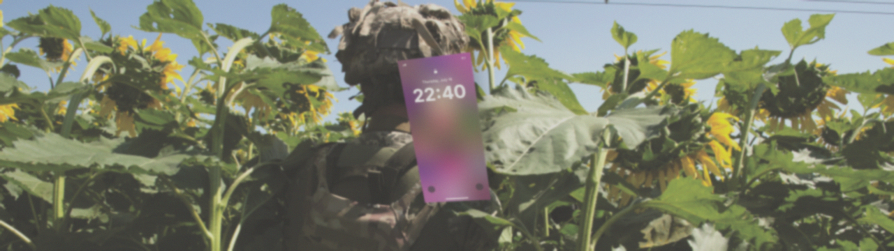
22:40
